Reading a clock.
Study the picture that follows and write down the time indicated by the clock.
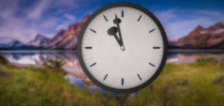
10:58
